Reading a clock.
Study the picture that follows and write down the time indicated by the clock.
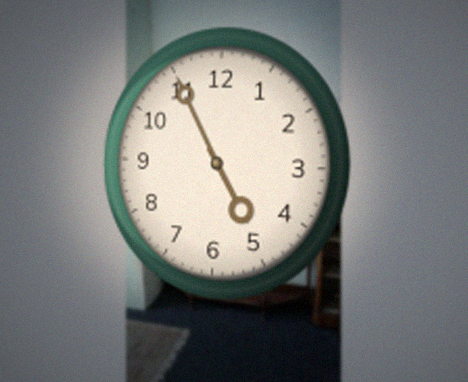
4:55
